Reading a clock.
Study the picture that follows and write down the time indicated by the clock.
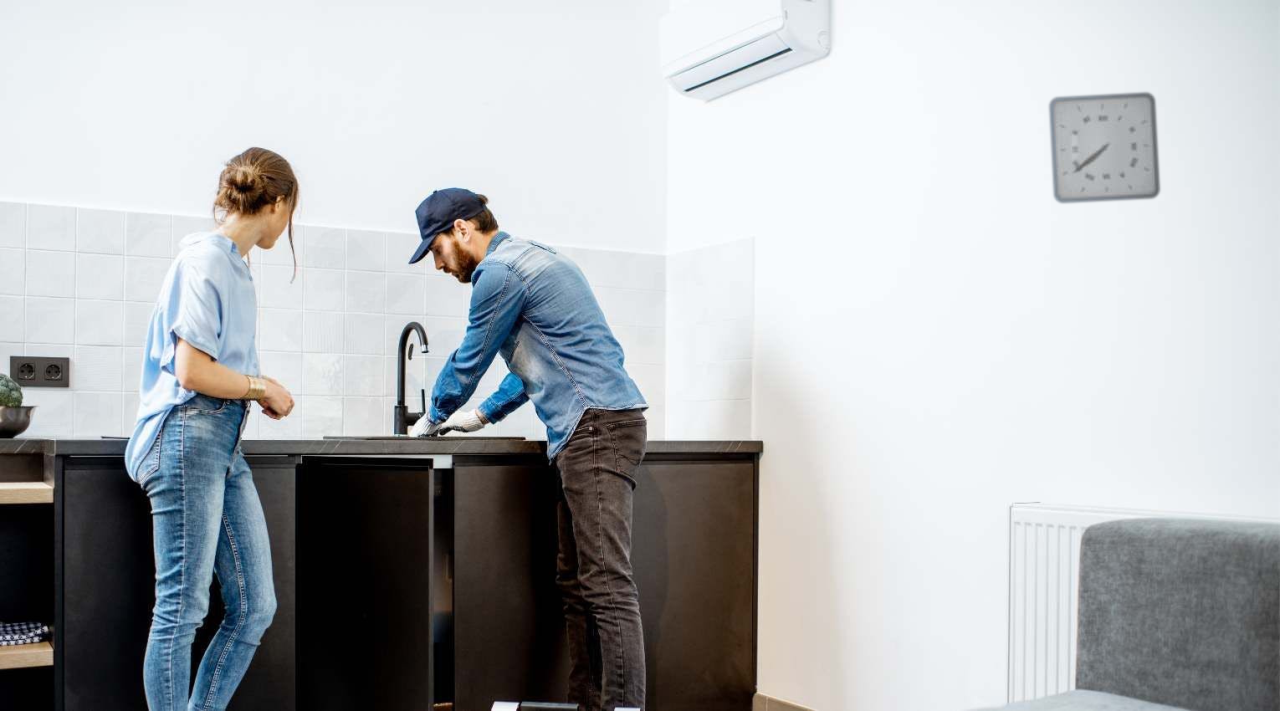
7:39
